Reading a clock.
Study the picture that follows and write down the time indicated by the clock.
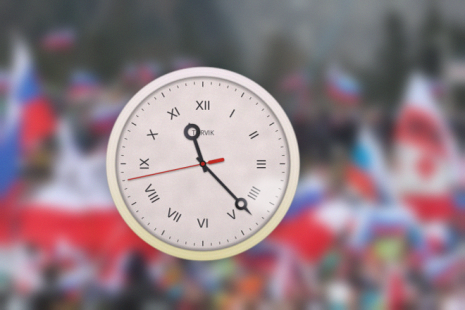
11:22:43
